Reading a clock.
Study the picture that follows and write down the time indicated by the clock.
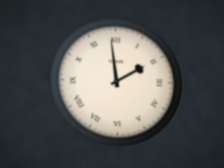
1:59
